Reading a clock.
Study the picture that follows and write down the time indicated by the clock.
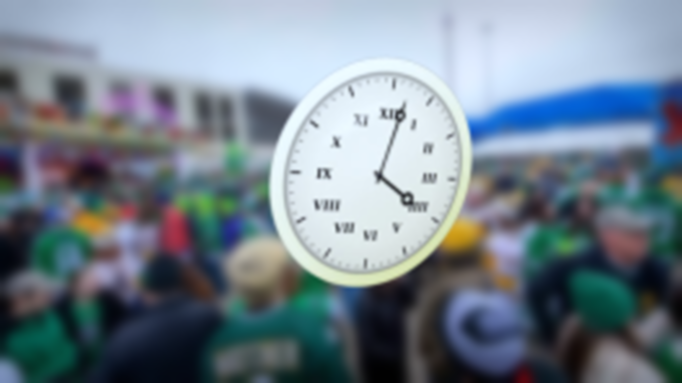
4:02
